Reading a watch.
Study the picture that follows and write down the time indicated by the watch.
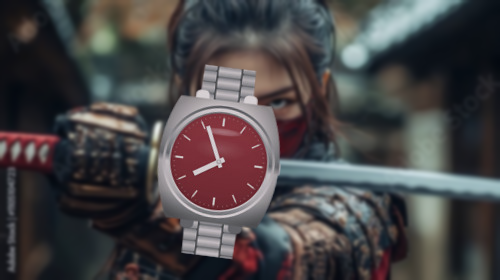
7:56
